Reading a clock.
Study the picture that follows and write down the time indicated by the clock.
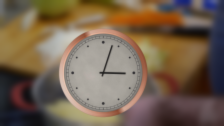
3:03
